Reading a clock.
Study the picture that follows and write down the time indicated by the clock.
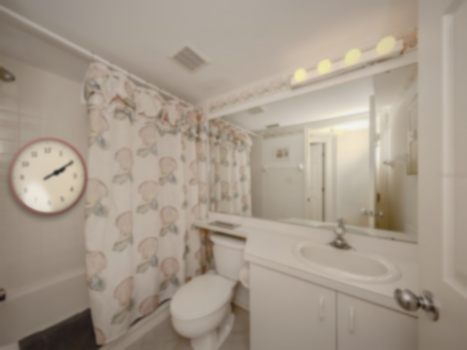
2:10
